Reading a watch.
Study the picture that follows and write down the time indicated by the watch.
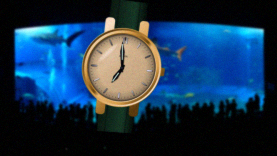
6:59
